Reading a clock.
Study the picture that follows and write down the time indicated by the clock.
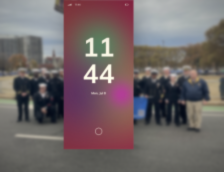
11:44
